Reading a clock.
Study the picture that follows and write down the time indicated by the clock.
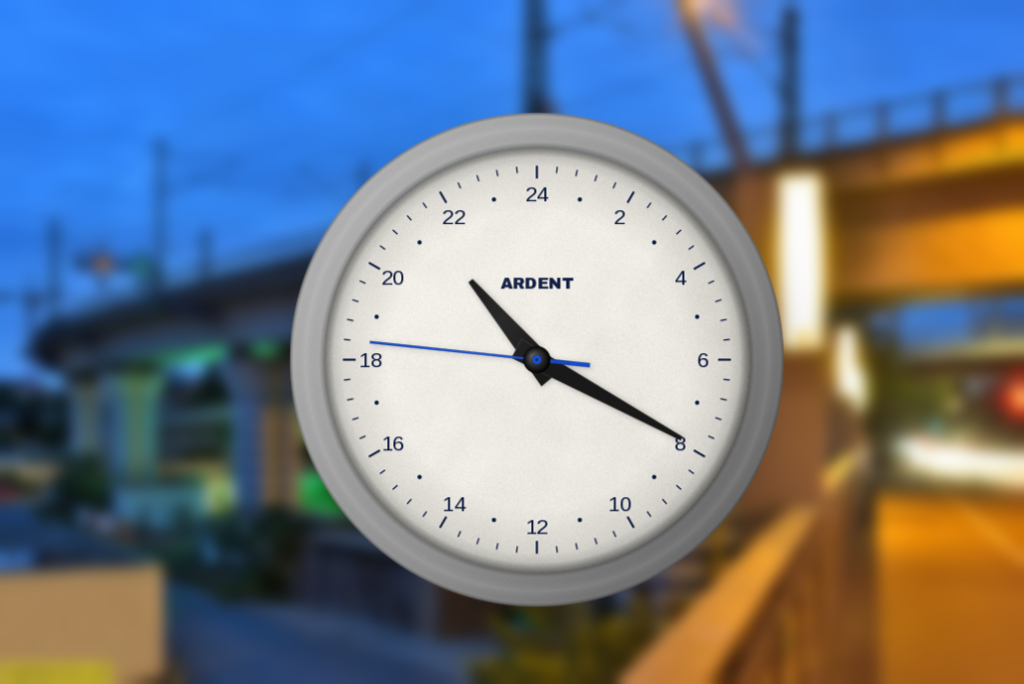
21:19:46
